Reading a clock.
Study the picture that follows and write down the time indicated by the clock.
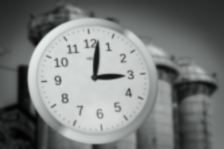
3:02
